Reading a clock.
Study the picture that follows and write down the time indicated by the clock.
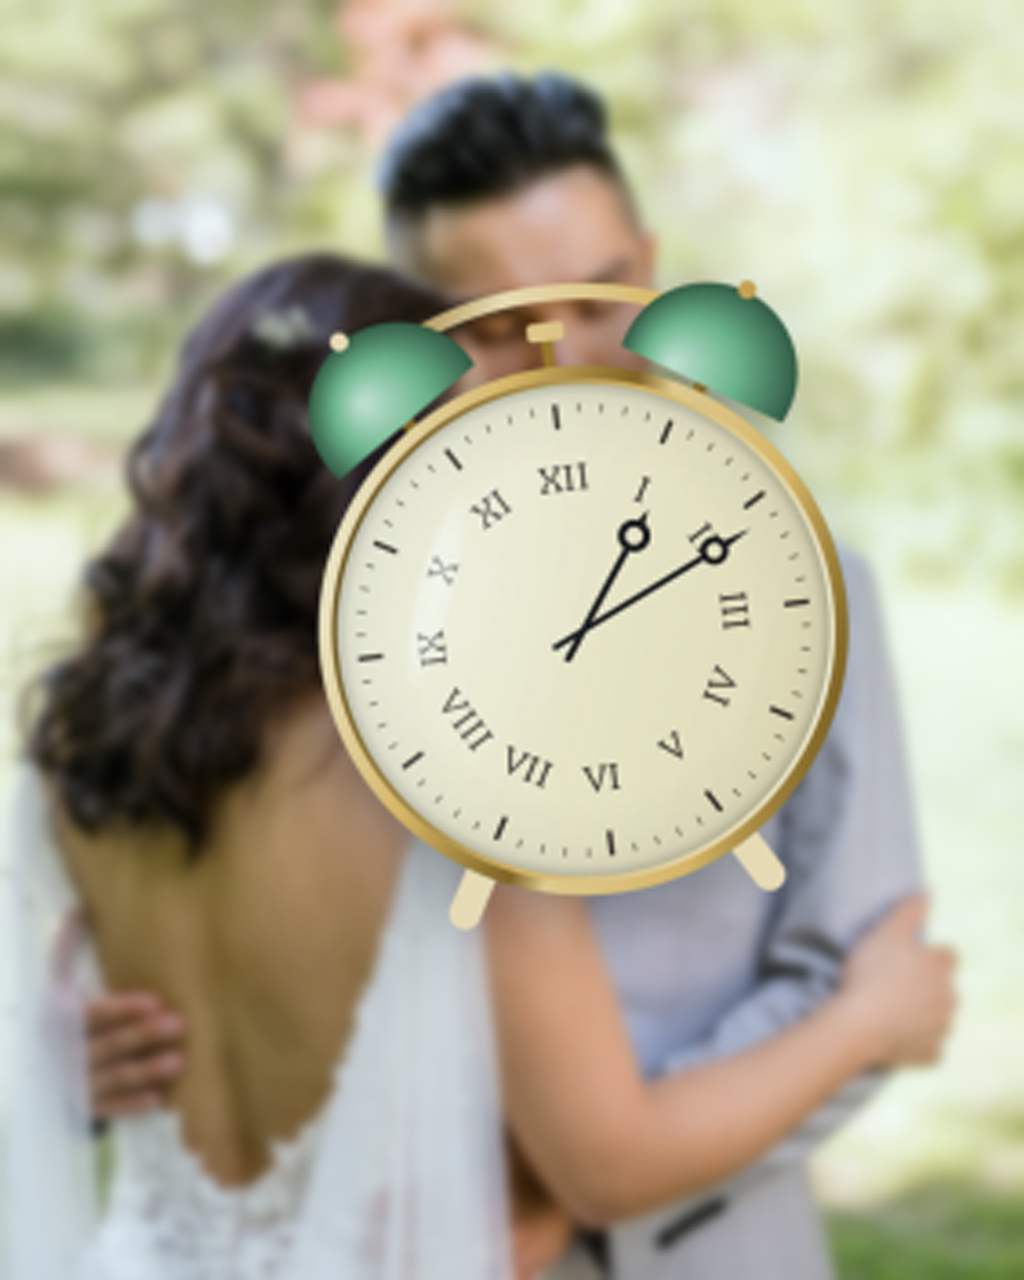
1:11
